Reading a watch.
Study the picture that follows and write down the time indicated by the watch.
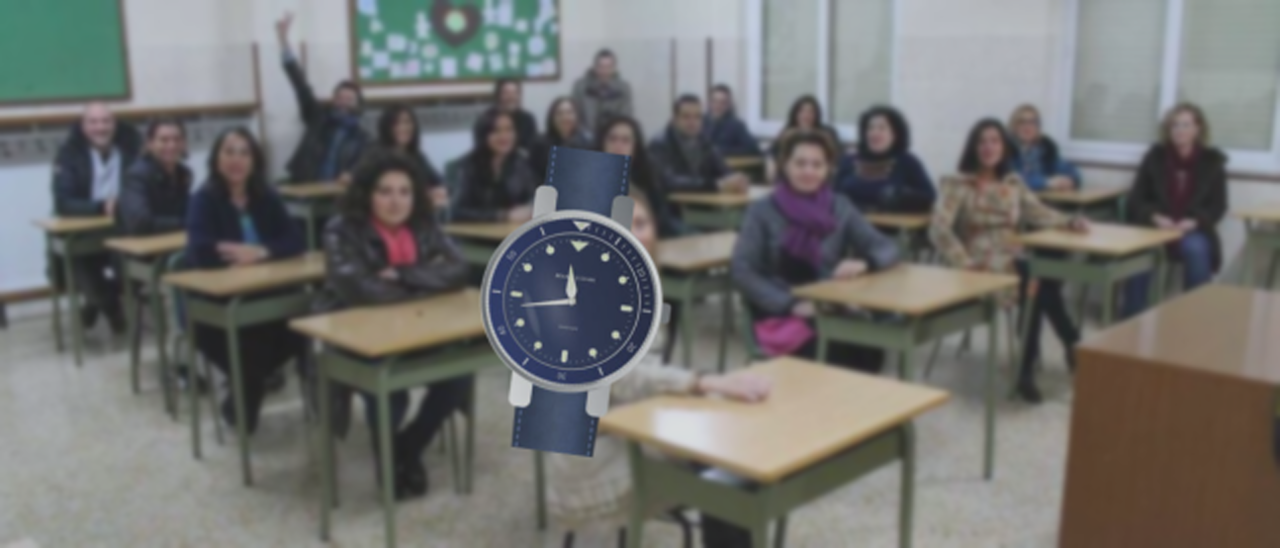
11:43
